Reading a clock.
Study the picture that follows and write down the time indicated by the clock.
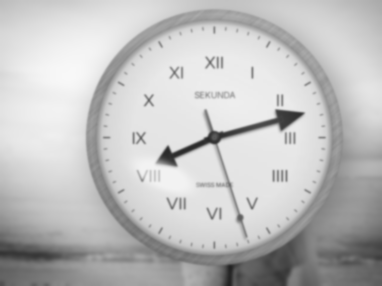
8:12:27
